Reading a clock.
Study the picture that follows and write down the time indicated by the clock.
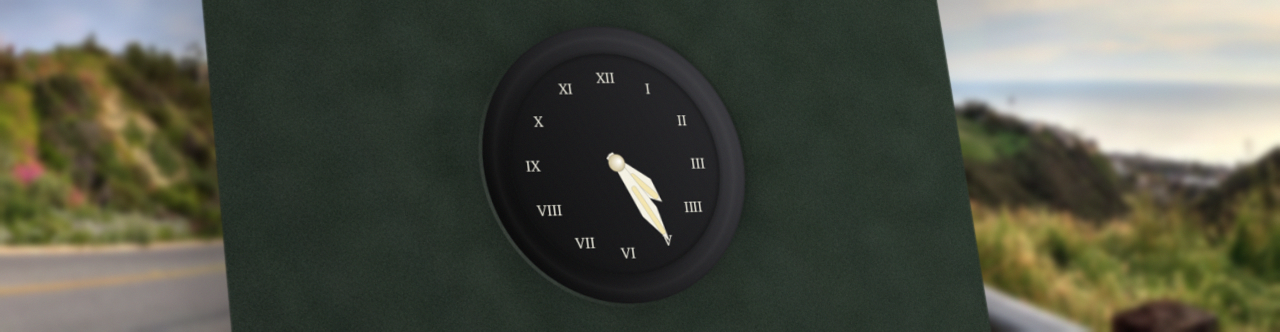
4:25
